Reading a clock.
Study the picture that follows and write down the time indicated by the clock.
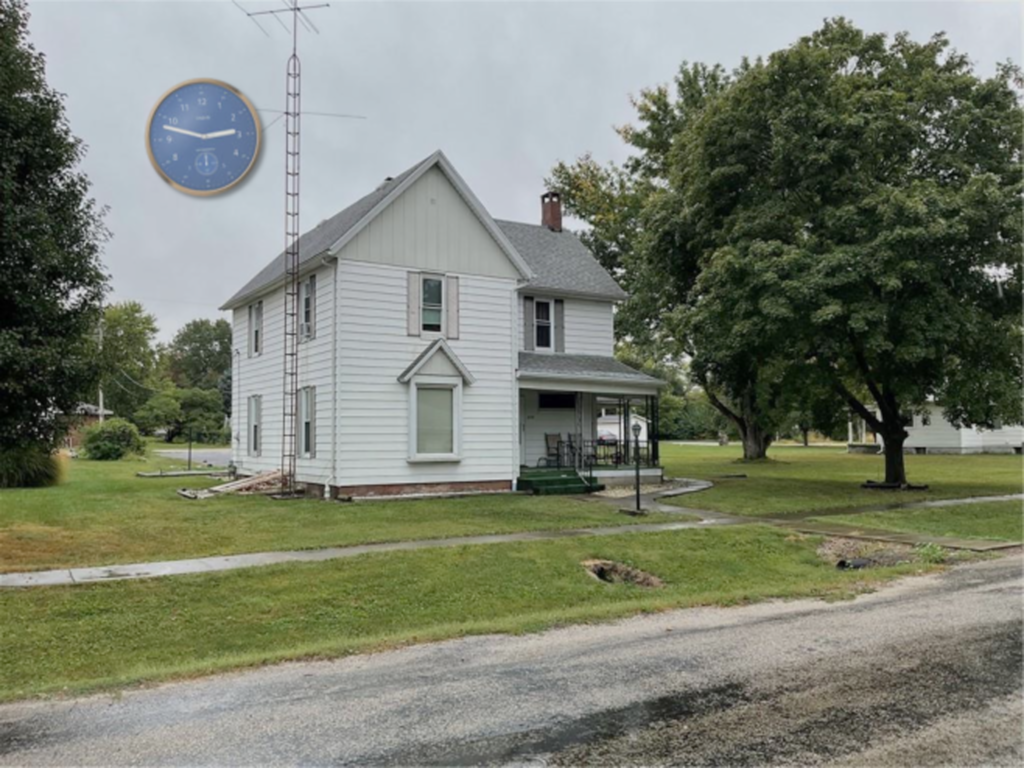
2:48
